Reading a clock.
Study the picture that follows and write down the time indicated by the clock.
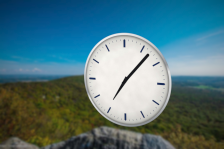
7:07
